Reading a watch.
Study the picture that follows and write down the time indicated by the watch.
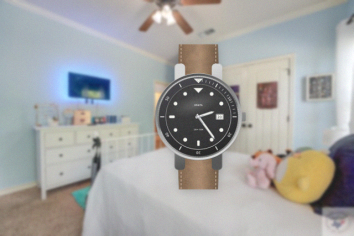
2:24
